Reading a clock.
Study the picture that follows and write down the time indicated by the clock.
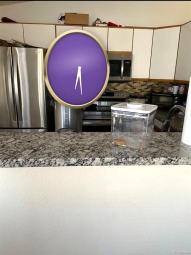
6:29
